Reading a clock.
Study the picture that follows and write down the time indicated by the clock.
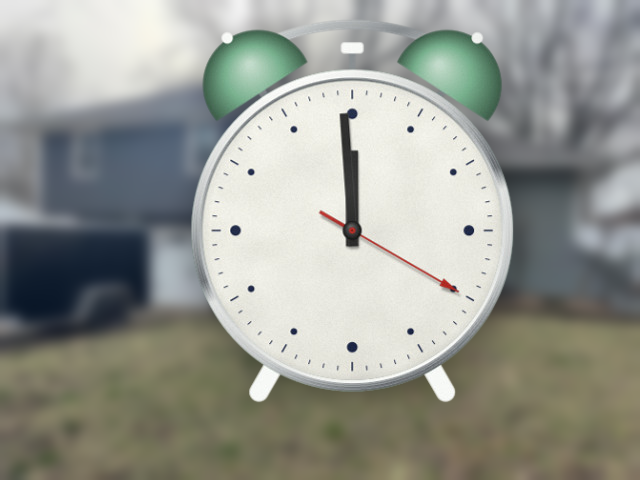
11:59:20
